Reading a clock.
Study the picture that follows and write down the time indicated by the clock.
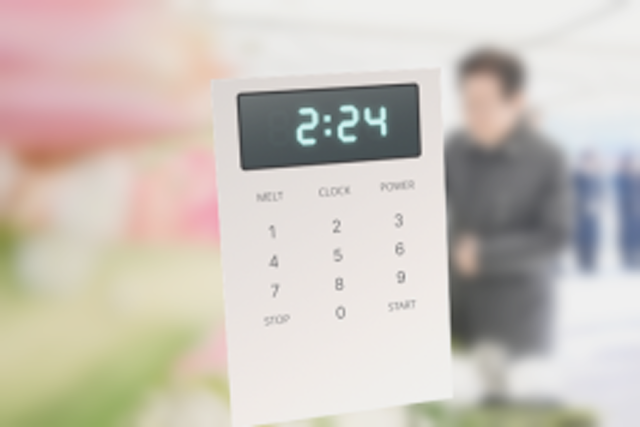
2:24
